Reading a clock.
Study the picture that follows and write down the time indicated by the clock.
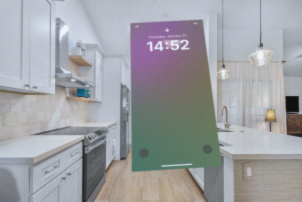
14:52
